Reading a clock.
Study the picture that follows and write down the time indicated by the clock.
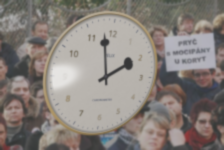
1:58
